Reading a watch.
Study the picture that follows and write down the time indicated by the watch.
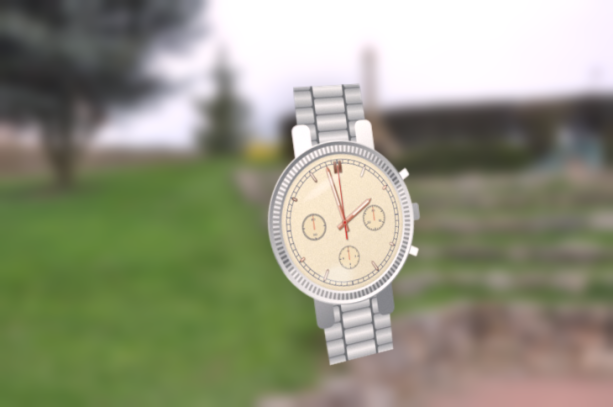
1:58
